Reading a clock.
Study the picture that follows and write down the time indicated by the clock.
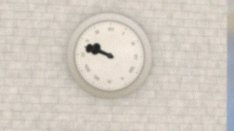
9:48
